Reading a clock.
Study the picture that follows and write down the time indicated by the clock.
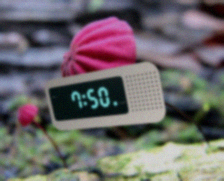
7:50
